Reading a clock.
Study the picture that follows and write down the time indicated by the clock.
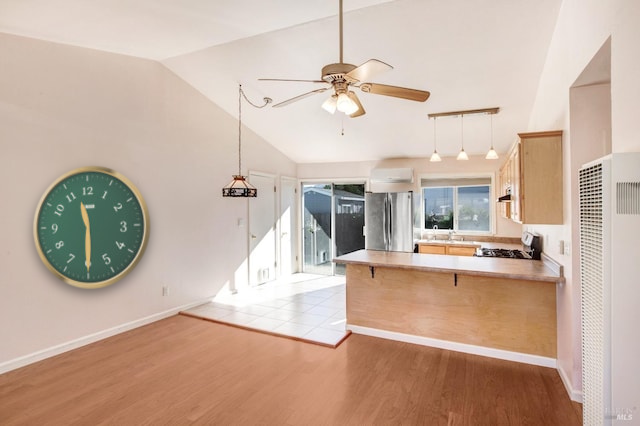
11:30
